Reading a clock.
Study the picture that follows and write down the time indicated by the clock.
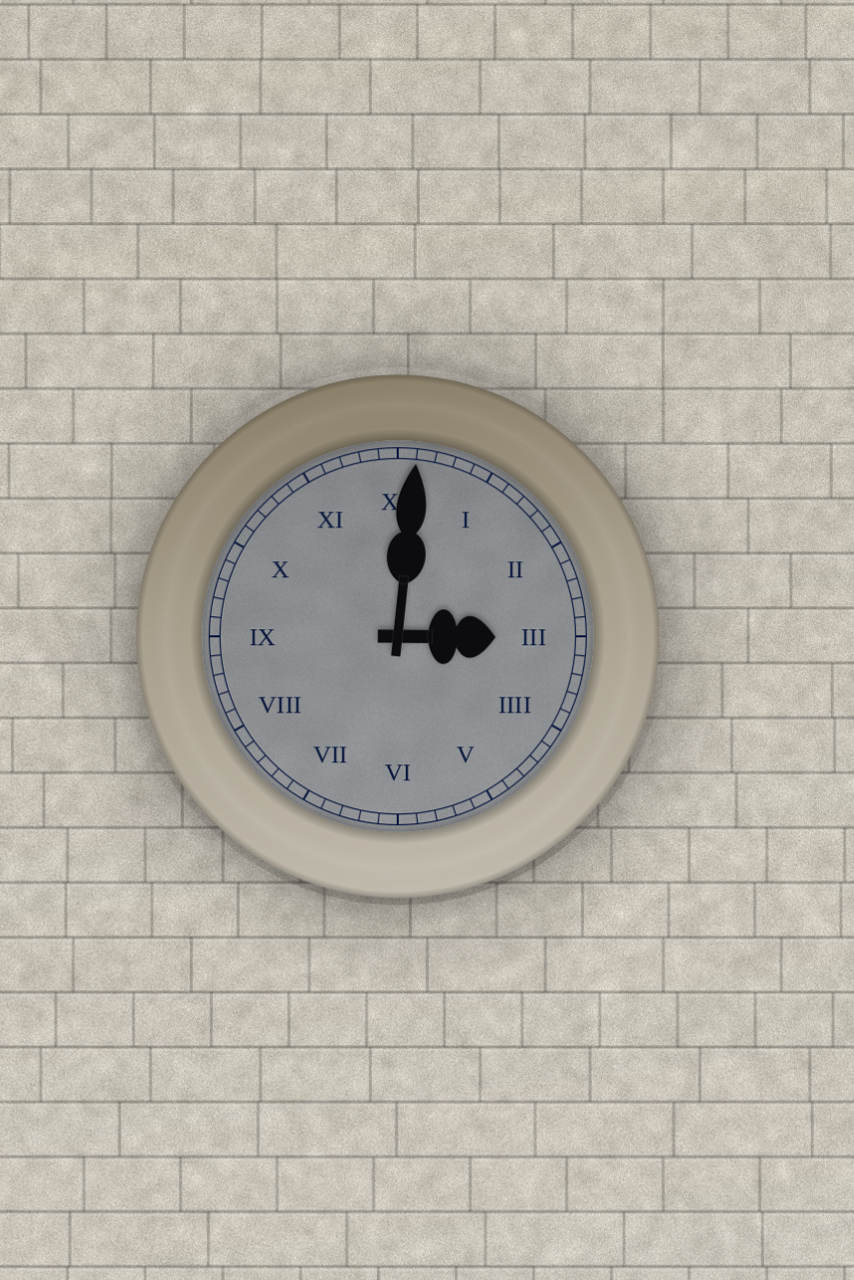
3:01
